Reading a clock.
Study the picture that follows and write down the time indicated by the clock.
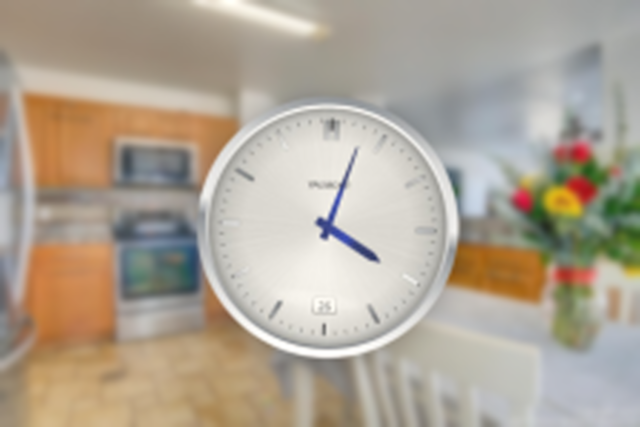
4:03
